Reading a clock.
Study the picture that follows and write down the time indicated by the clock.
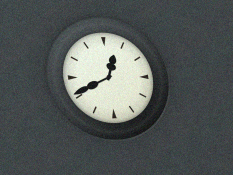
12:41
